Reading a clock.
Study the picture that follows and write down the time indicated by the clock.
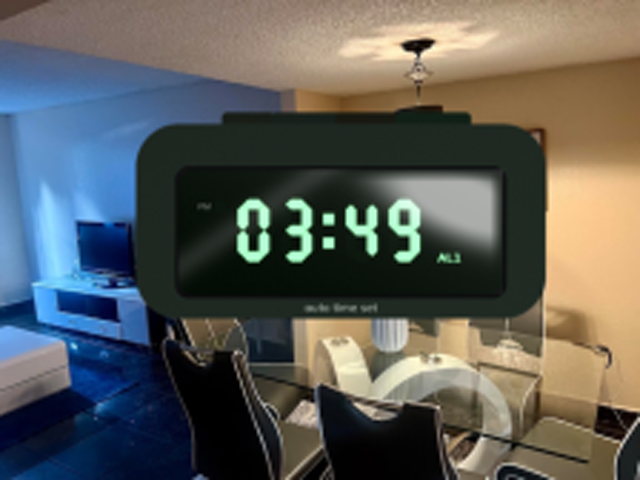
3:49
